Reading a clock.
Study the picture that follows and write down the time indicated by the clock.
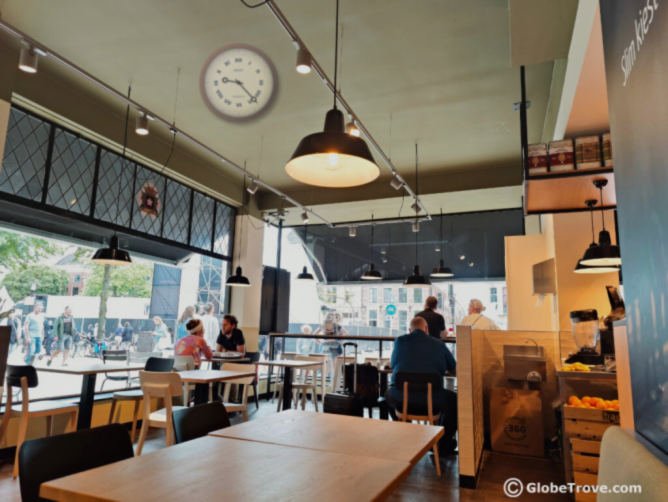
9:23
